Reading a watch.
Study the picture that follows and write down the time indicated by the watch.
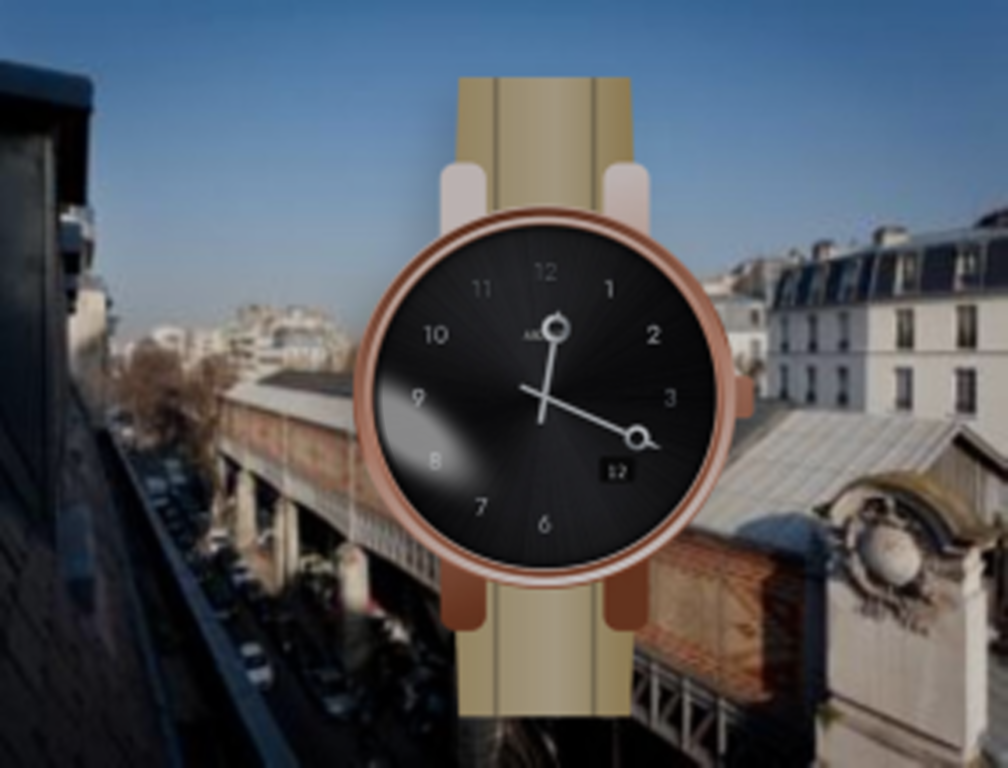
12:19
